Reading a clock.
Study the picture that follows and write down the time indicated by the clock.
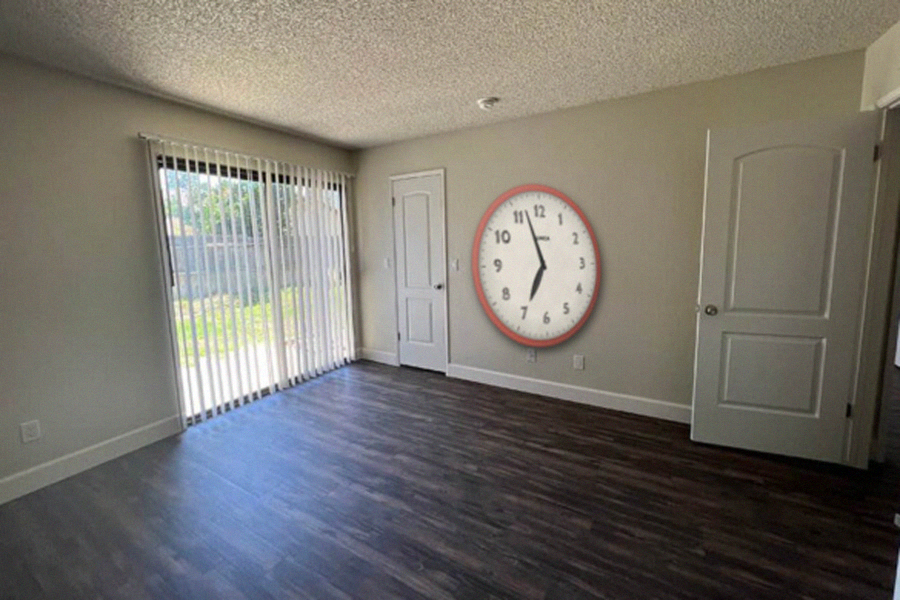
6:57
